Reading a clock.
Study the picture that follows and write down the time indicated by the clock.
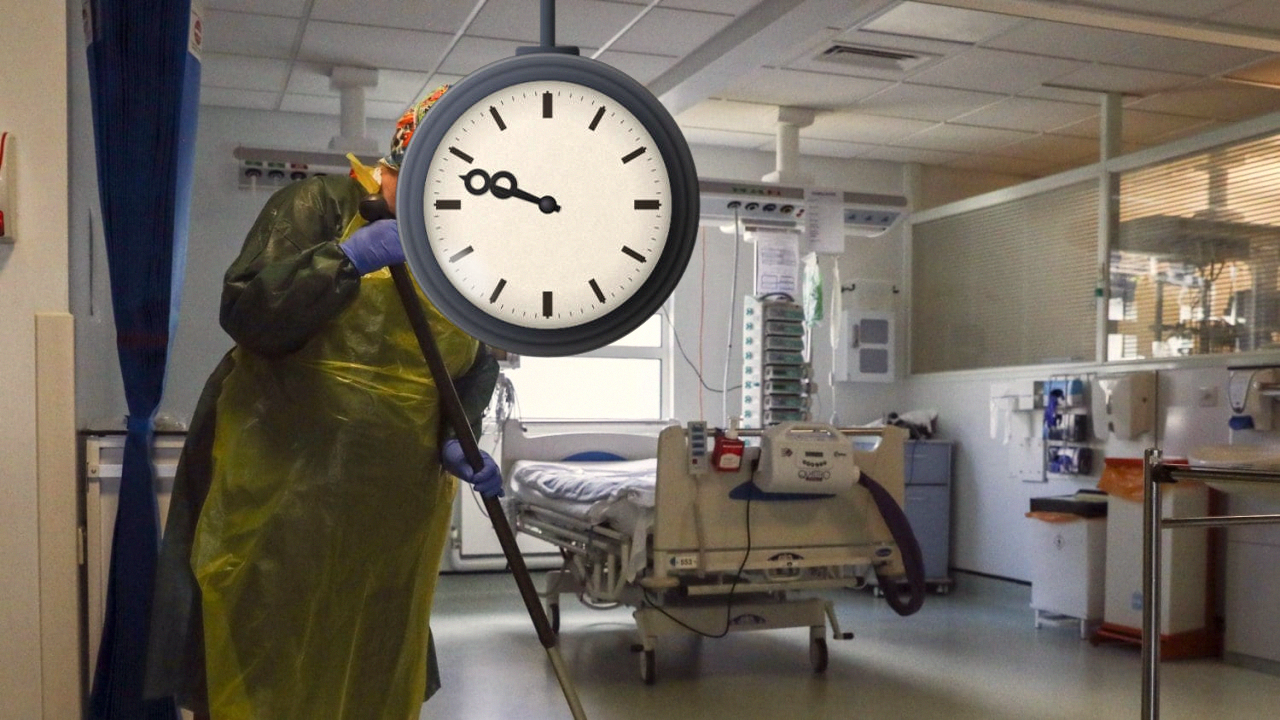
9:48
